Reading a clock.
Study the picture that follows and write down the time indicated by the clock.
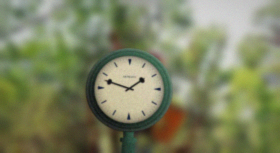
1:48
